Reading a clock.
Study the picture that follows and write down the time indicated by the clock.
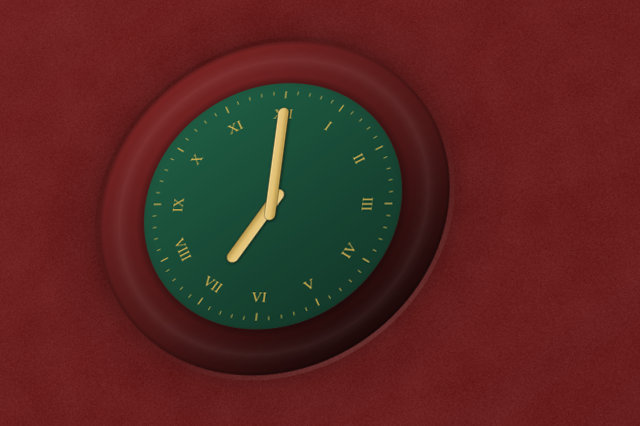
7:00
